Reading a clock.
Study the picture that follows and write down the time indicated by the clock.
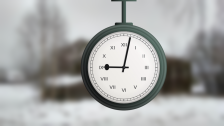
9:02
